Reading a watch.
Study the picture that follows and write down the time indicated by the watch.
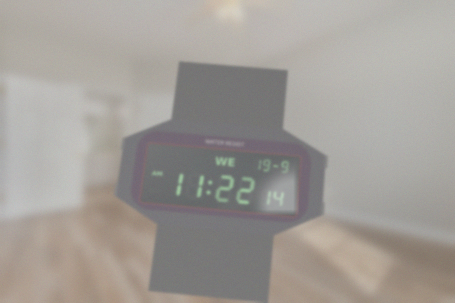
11:22:14
